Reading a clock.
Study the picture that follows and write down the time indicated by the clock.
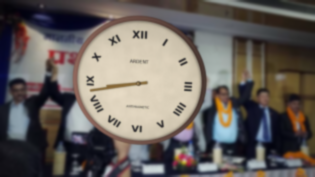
8:43
